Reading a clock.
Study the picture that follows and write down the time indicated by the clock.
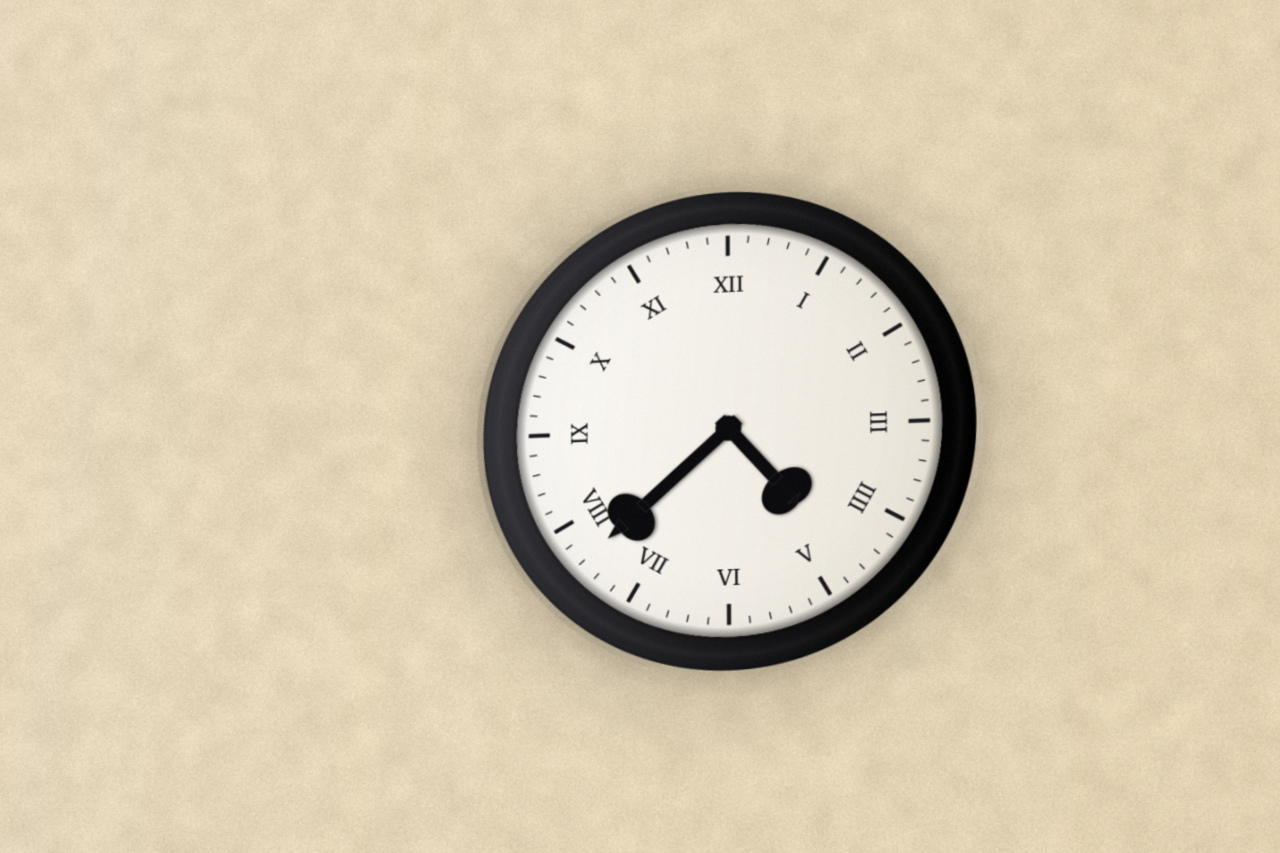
4:38
